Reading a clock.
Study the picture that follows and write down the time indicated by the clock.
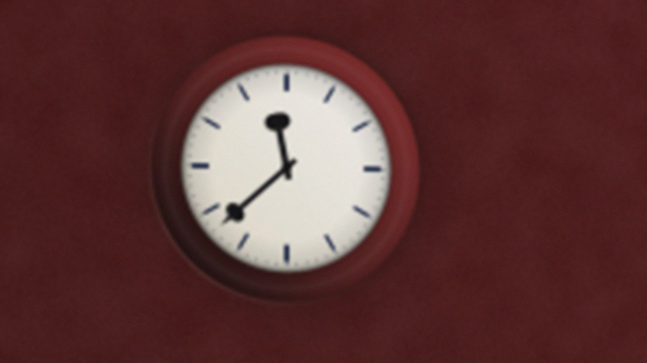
11:38
